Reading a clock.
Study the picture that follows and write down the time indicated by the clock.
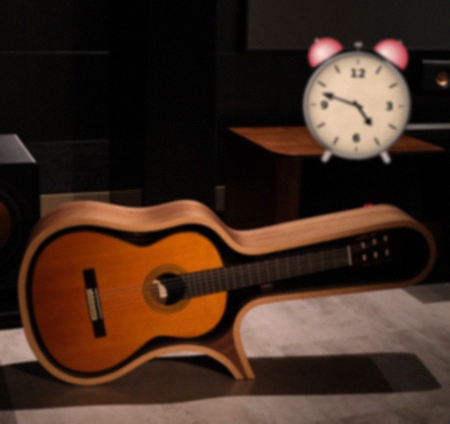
4:48
